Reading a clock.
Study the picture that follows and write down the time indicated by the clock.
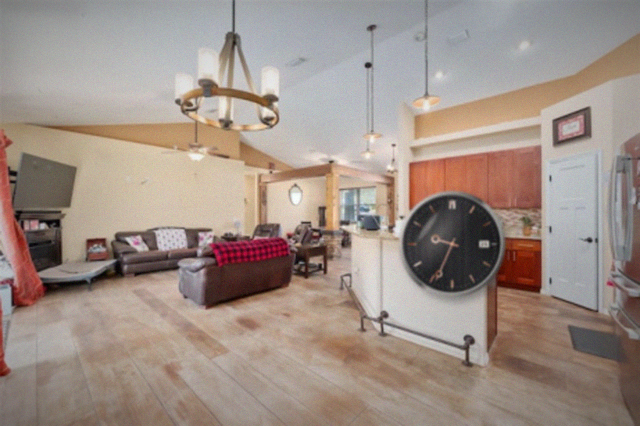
9:34
